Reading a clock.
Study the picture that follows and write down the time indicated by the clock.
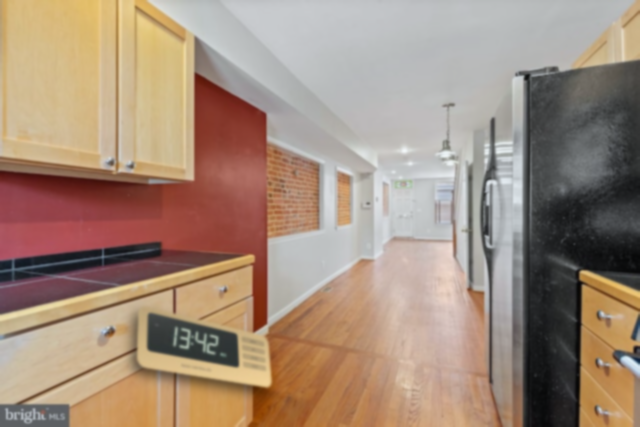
13:42
